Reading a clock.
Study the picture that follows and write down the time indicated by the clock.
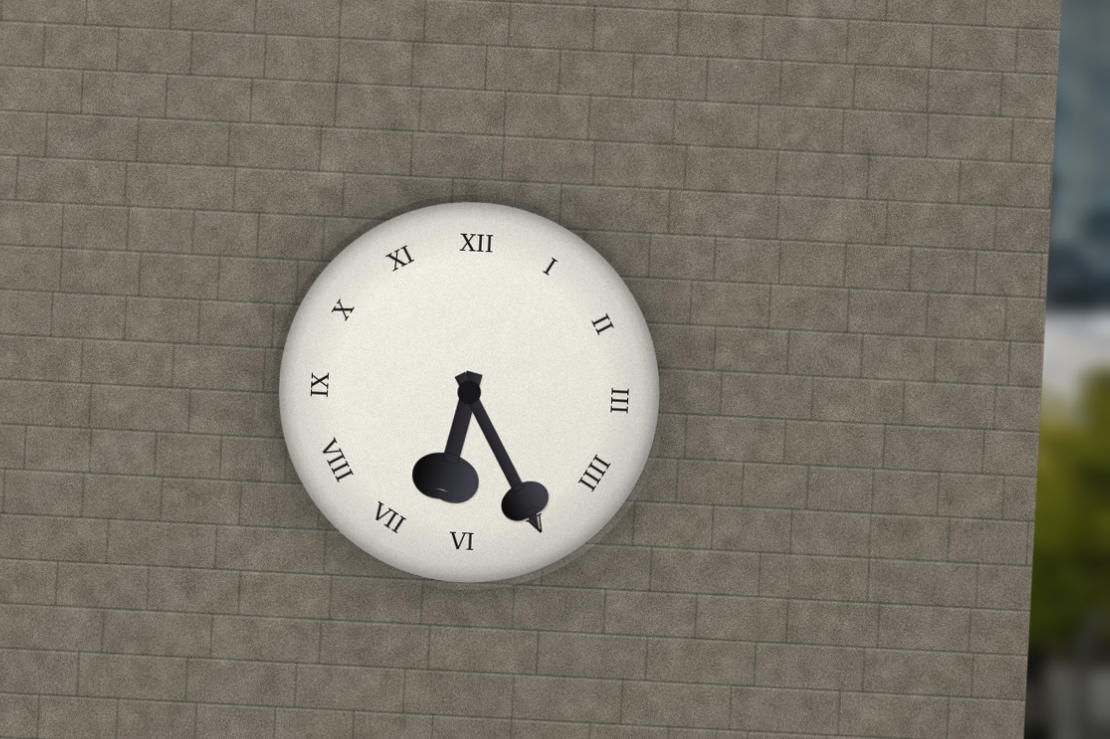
6:25
